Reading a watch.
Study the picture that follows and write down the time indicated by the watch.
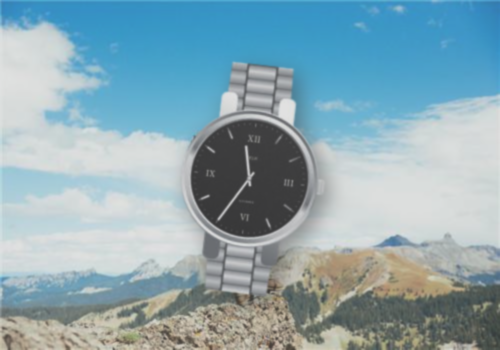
11:35
